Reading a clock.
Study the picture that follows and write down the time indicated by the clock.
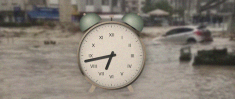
6:43
